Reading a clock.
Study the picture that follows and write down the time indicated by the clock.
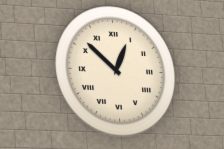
12:52
